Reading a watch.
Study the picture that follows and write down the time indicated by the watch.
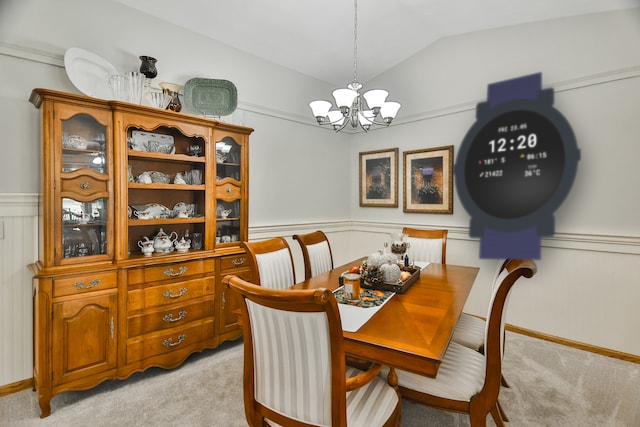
12:20
